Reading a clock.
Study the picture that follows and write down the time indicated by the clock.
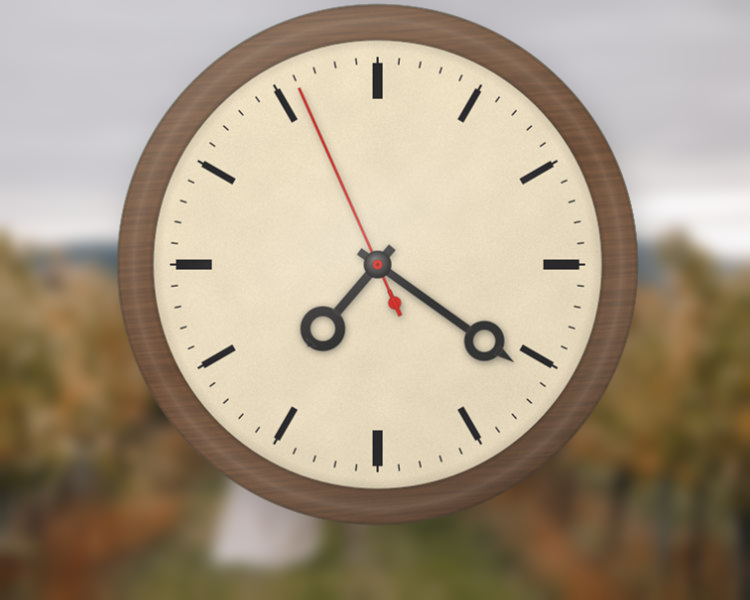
7:20:56
